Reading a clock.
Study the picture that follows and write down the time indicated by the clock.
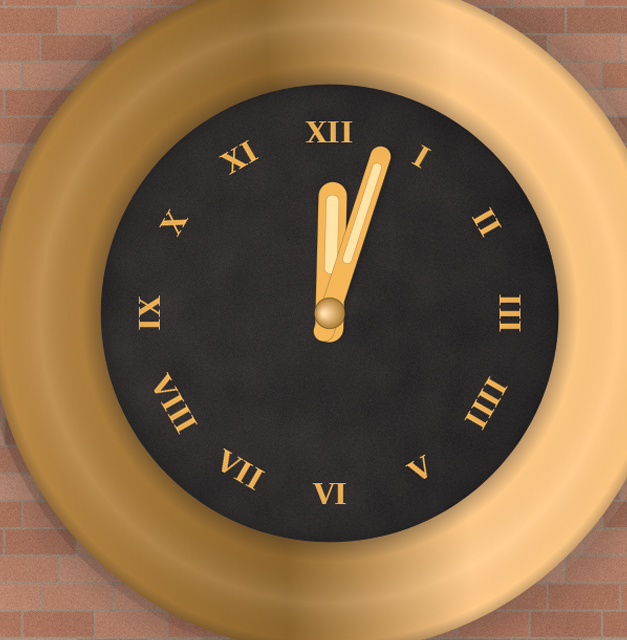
12:03
